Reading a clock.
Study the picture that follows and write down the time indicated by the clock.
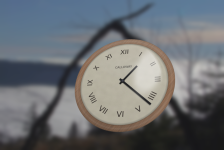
1:22
